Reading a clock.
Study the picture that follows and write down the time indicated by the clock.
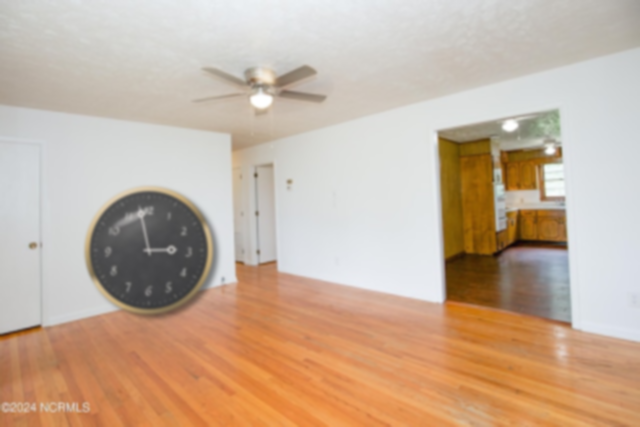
2:58
